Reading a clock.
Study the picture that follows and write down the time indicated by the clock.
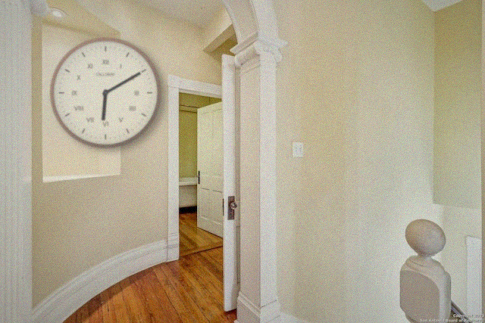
6:10
